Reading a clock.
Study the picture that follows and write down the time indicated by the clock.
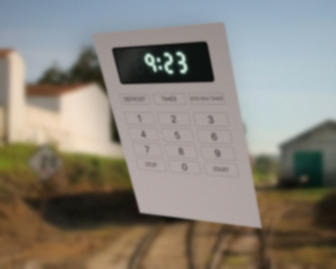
9:23
